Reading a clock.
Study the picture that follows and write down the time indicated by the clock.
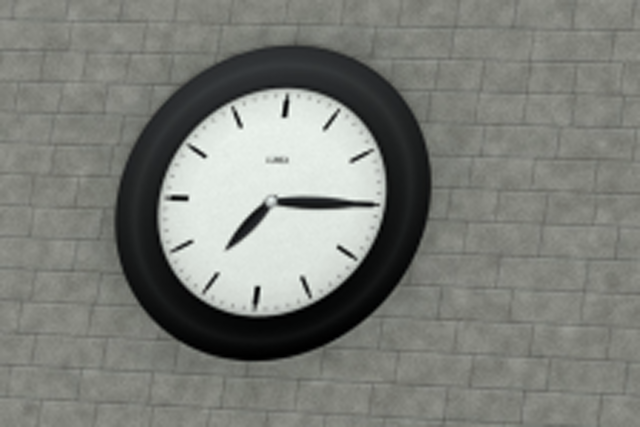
7:15
